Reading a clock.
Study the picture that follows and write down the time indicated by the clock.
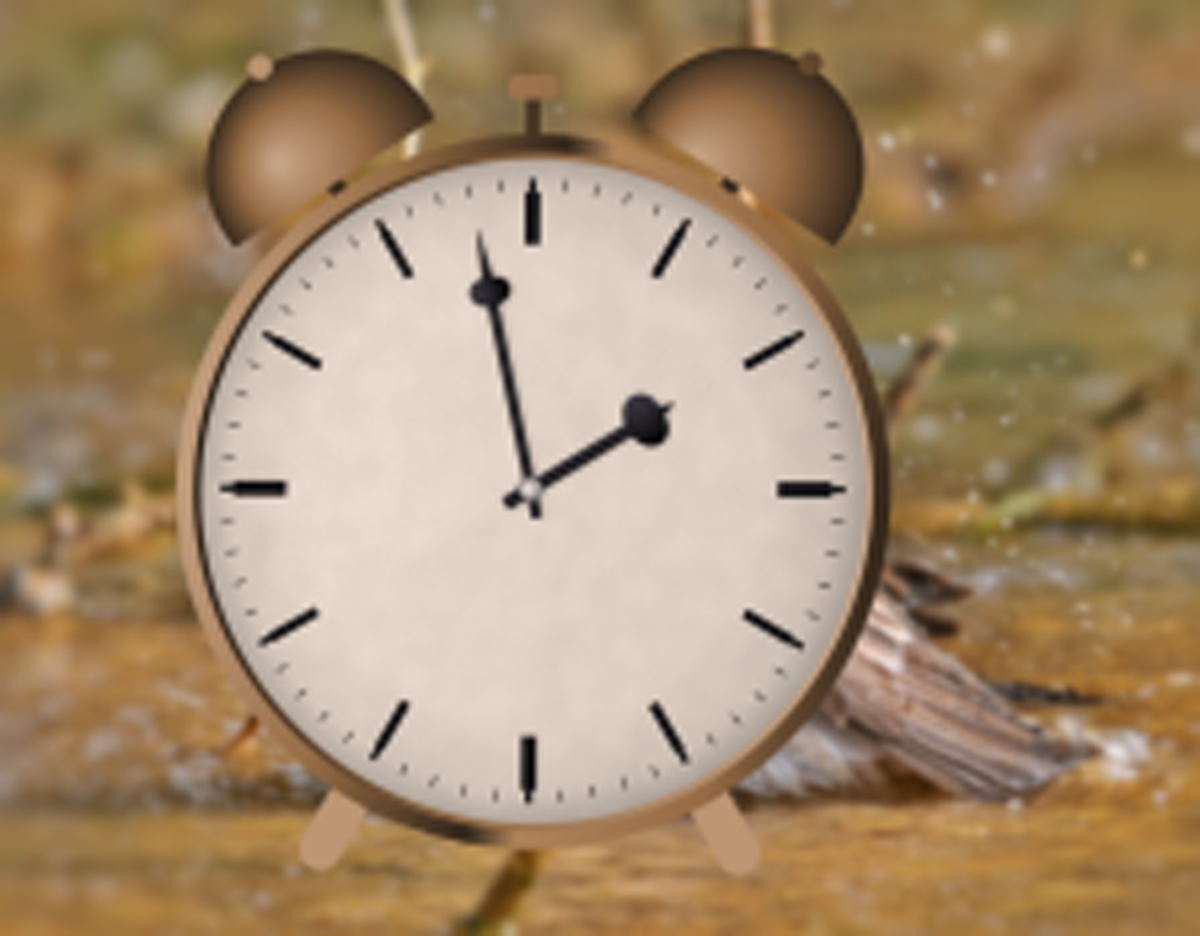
1:58
